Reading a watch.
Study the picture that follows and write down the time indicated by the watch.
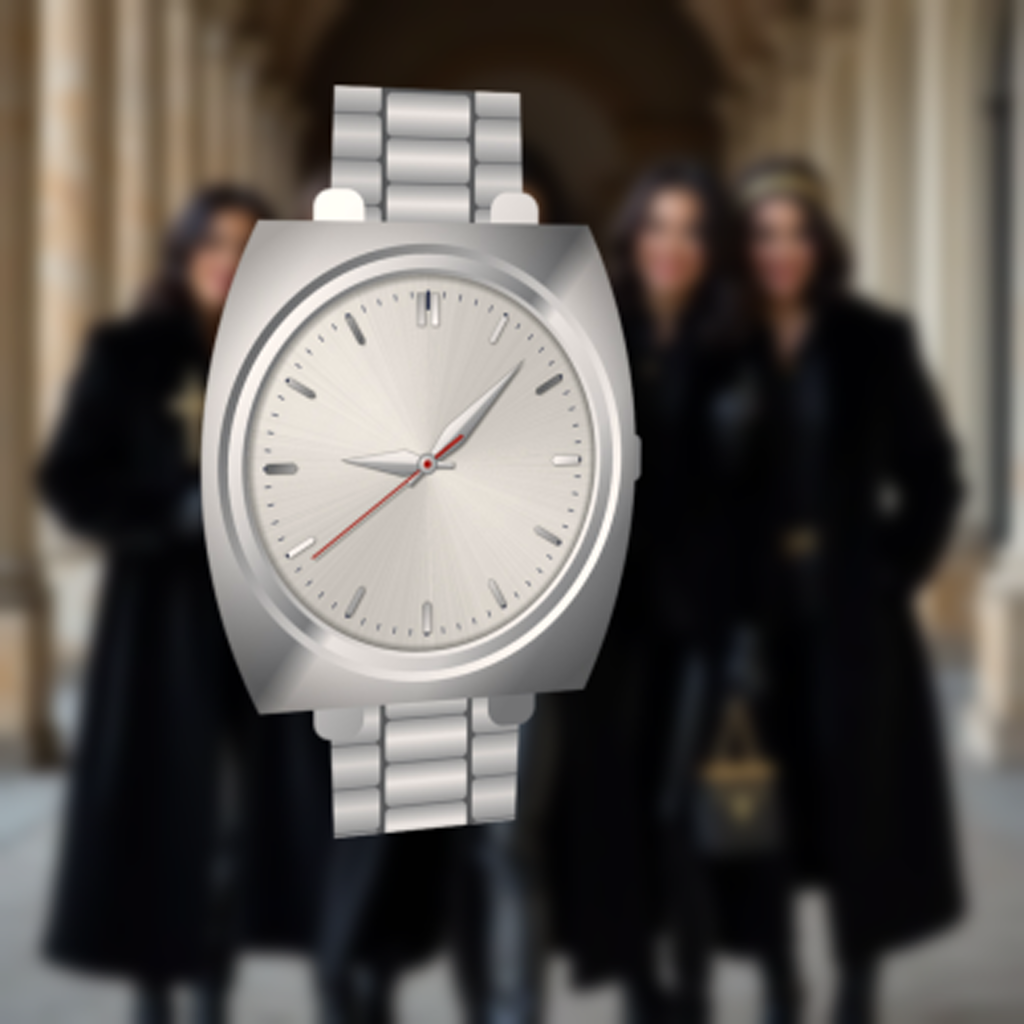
9:07:39
